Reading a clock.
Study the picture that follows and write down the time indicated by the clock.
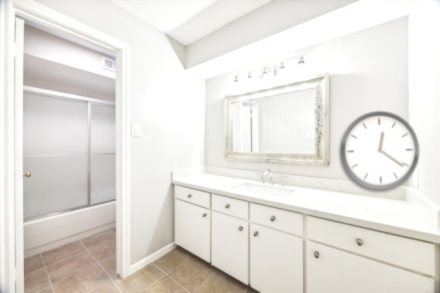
12:21
